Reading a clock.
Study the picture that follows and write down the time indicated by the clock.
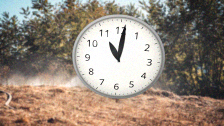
11:01
